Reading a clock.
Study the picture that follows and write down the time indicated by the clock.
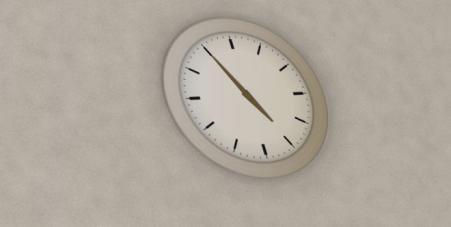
4:55
